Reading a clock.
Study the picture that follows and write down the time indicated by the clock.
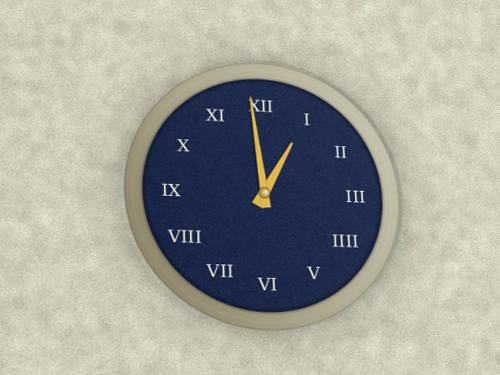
12:59
